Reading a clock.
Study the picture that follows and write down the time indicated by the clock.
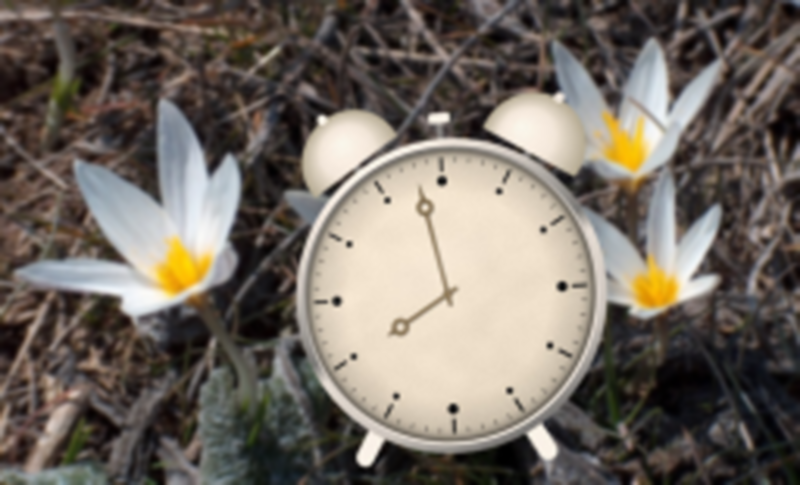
7:58
